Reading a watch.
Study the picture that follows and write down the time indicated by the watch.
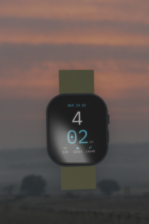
4:02
